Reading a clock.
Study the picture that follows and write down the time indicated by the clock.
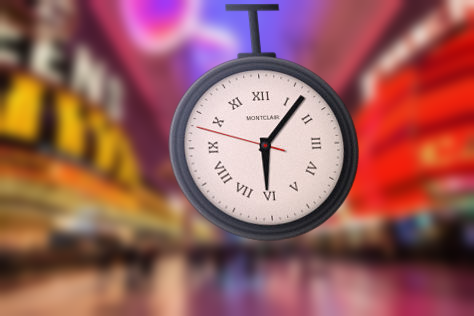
6:06:48
